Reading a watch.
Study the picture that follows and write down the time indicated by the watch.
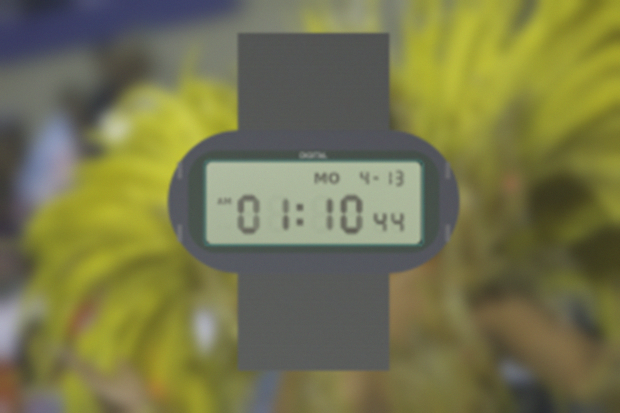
1:10:44
